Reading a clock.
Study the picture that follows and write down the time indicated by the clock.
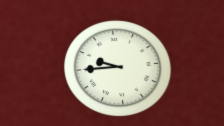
9:45
